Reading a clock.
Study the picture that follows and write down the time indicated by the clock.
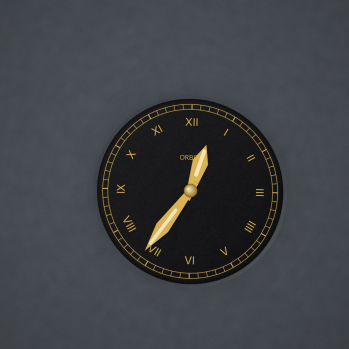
12:36
